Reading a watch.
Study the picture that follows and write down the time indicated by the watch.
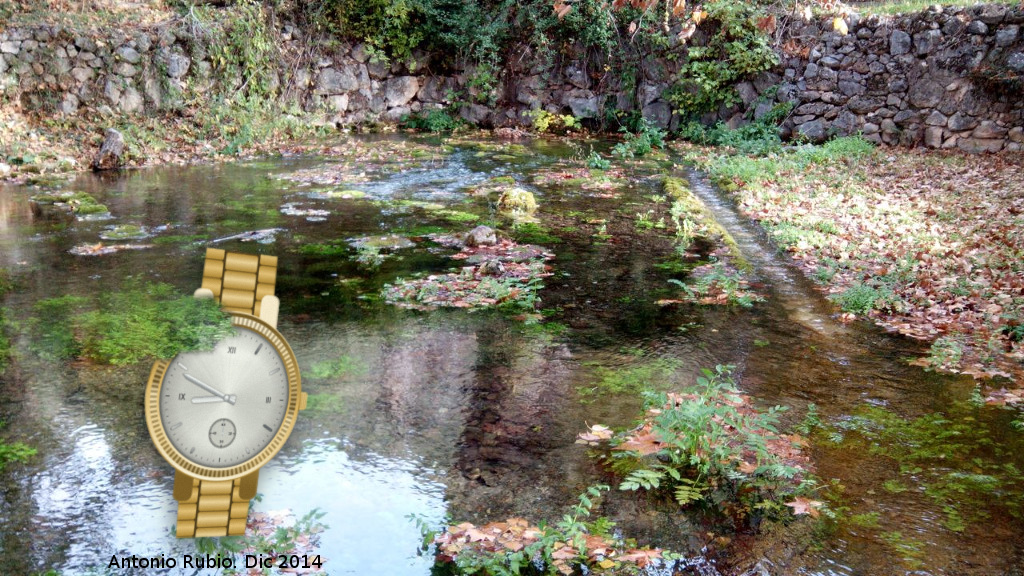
8:49
